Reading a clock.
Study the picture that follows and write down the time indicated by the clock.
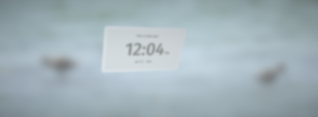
12:04
